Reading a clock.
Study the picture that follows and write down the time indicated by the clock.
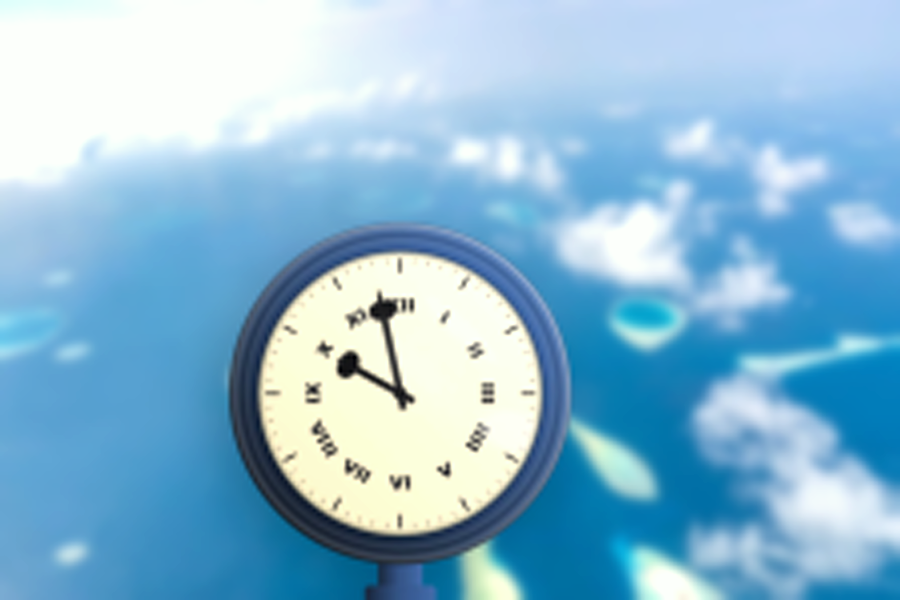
9:58
